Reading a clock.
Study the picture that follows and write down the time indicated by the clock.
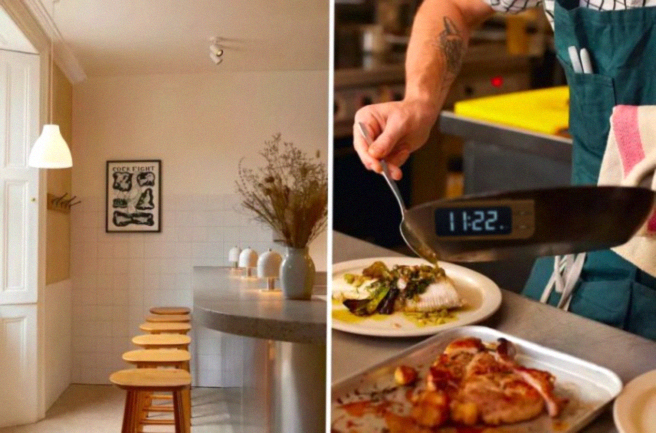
11:22
